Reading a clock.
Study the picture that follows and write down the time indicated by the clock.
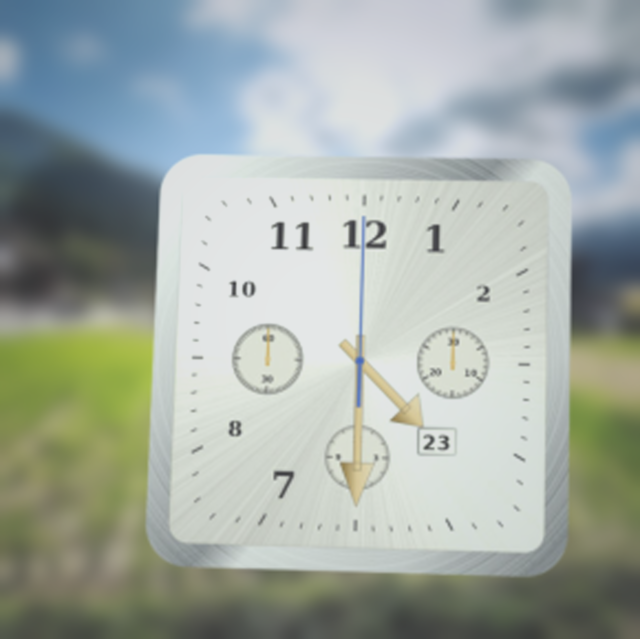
4:30
